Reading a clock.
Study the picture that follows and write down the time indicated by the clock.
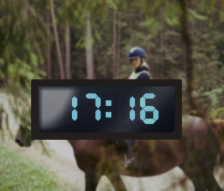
17:16
